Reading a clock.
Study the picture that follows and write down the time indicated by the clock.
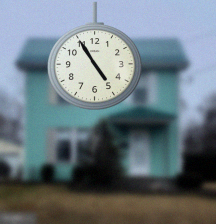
4:55
